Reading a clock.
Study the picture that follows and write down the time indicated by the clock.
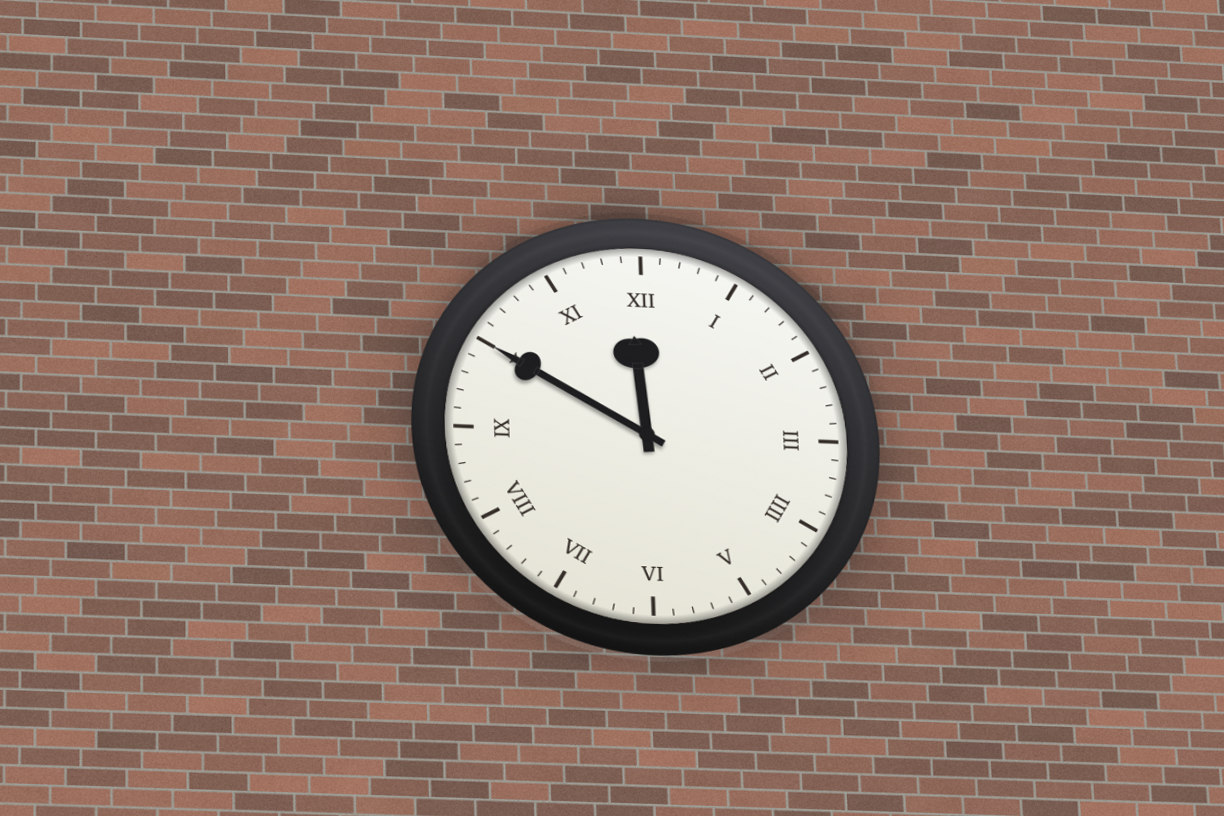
11:50
